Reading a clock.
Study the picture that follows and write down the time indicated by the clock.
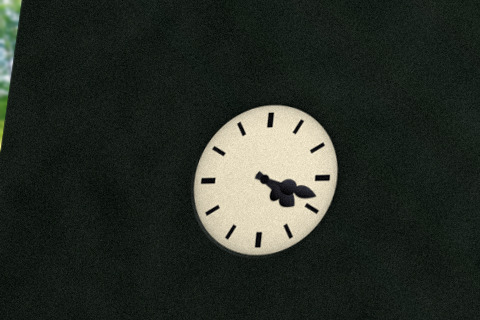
4:18
